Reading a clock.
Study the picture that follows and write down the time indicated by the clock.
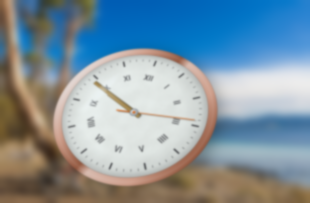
9:49:14
